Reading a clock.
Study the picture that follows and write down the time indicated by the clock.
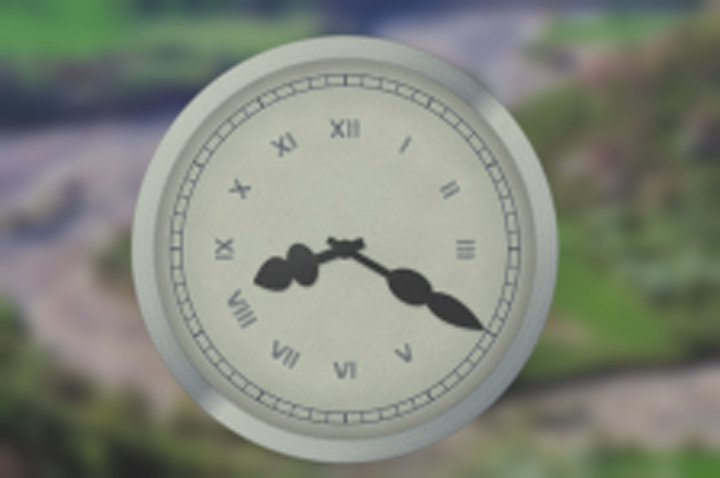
8:20
